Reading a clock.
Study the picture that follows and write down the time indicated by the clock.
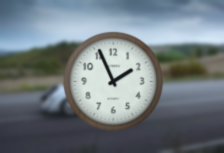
1:56
